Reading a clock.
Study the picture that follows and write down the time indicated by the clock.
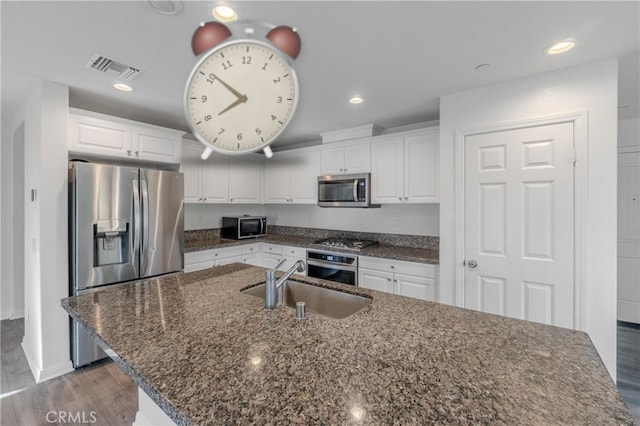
7:51
